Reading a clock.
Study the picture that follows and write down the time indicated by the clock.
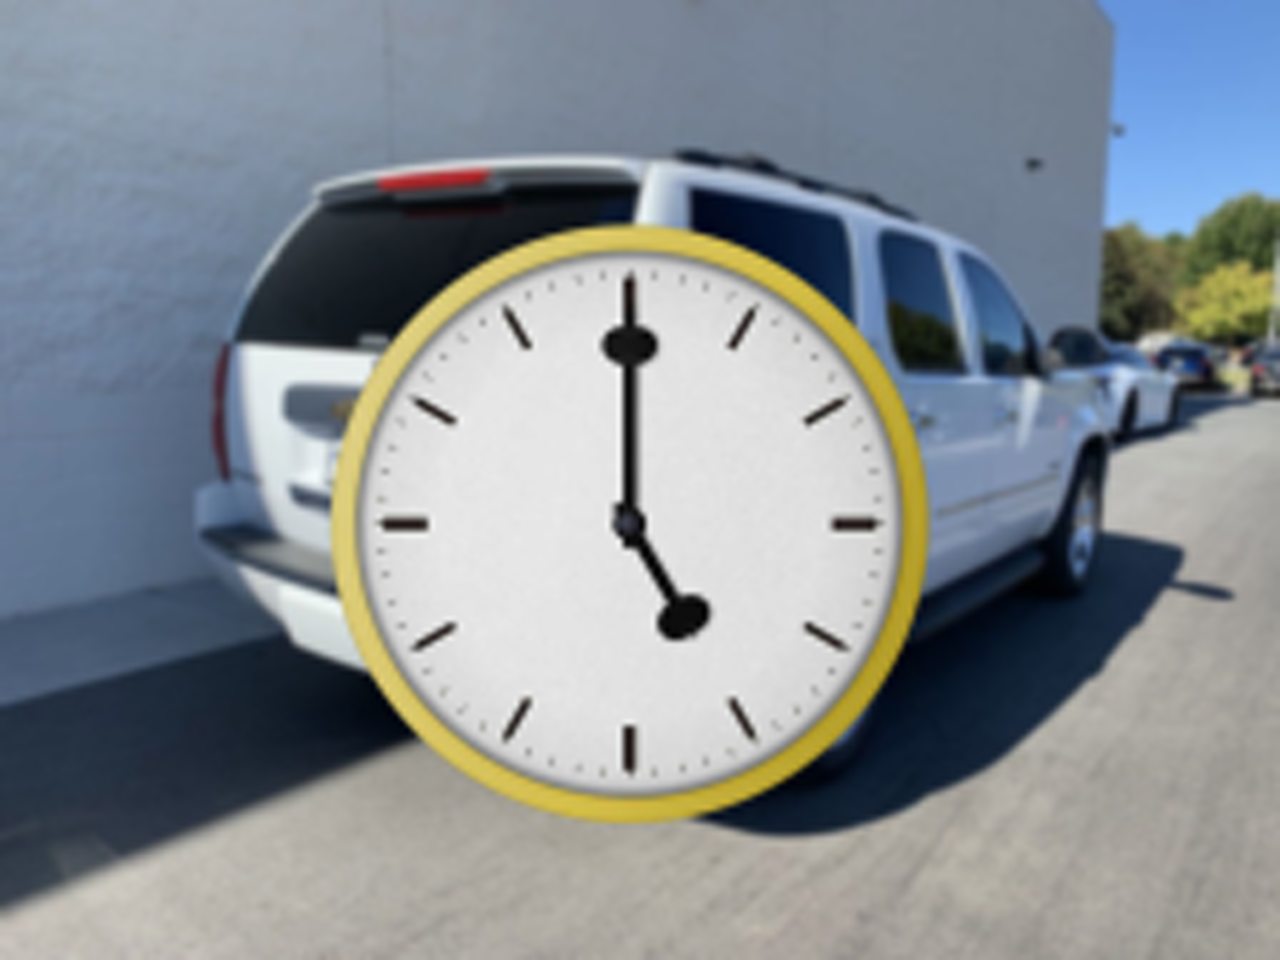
5:00
